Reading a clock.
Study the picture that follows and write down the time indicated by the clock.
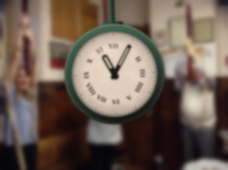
11:05
